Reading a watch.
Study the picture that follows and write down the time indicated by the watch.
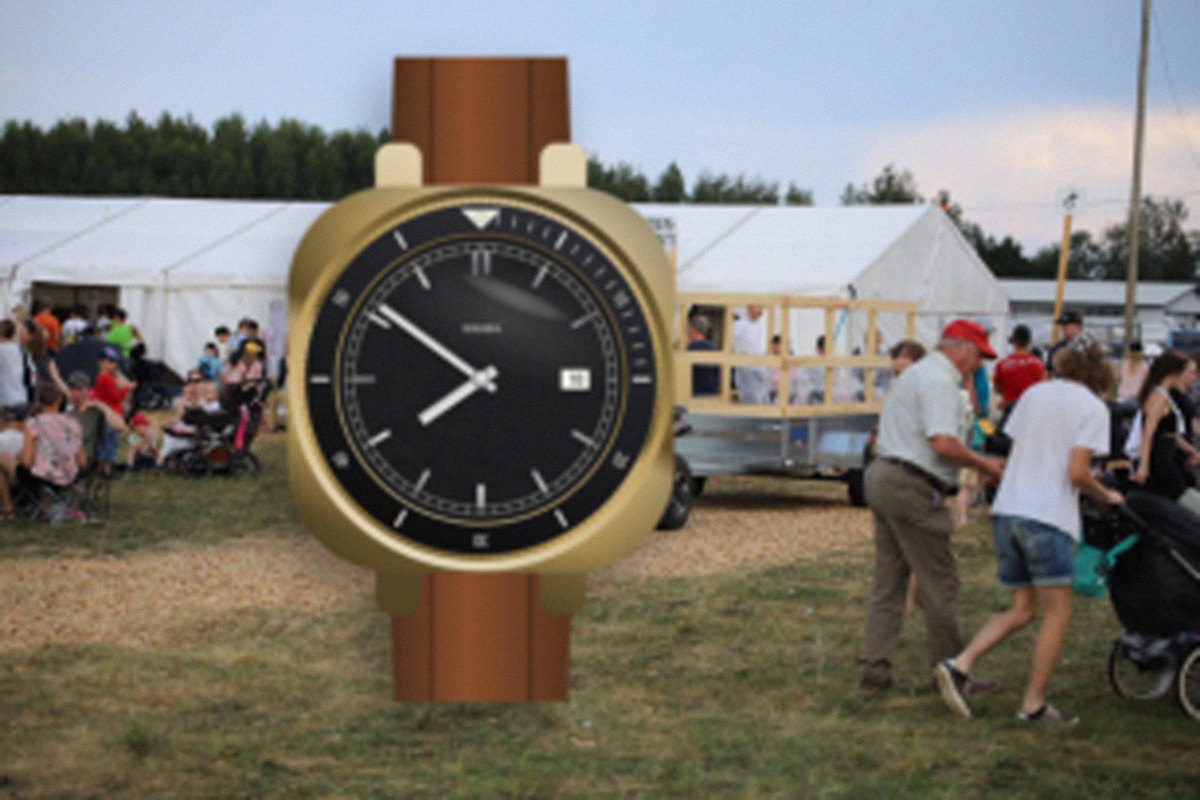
7:51
